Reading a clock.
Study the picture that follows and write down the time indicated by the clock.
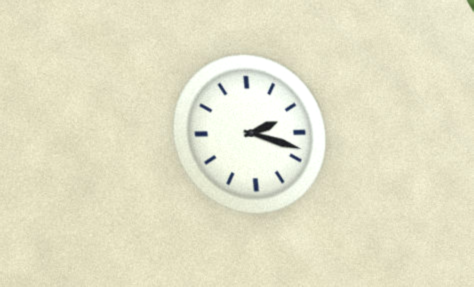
2:18
